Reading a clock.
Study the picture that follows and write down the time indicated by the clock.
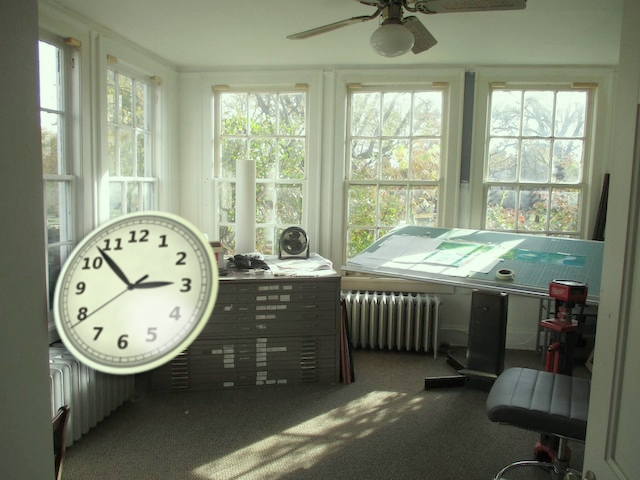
2:52:39
